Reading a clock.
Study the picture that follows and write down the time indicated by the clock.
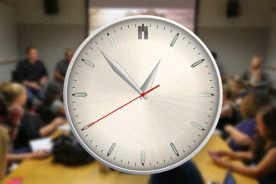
12:52:40
